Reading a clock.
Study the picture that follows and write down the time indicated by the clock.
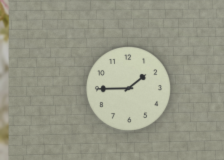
1:45
